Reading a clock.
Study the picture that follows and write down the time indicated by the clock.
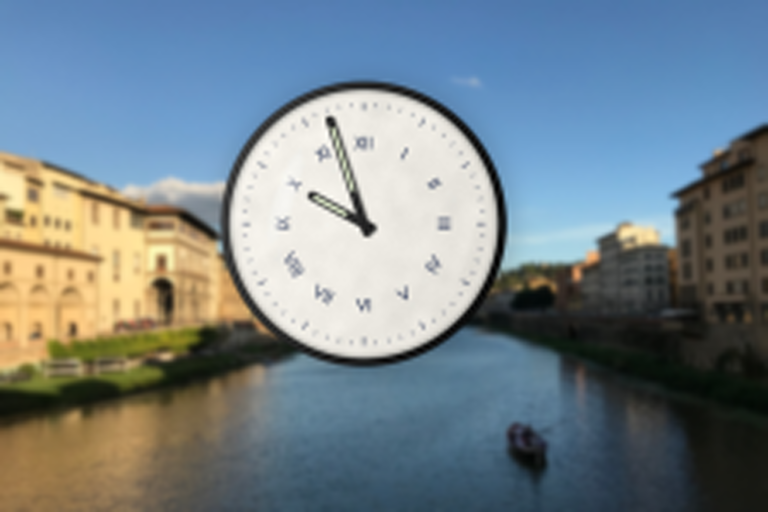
9:57
